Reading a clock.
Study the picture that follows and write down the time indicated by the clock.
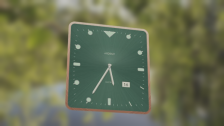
5:35
